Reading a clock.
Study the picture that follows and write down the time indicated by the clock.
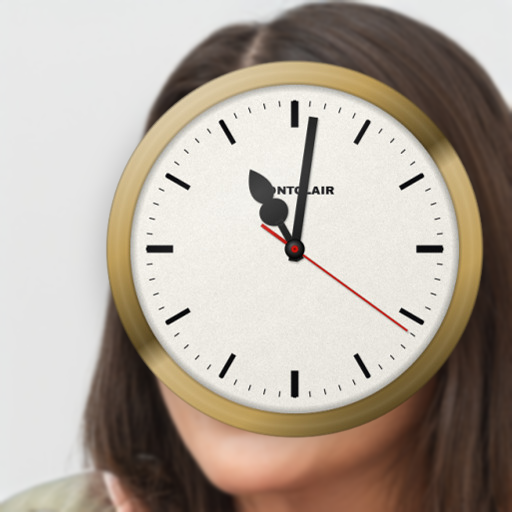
11:01:21
